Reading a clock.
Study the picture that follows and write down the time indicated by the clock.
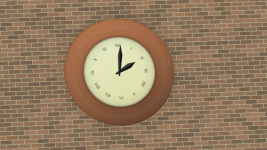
2:01
